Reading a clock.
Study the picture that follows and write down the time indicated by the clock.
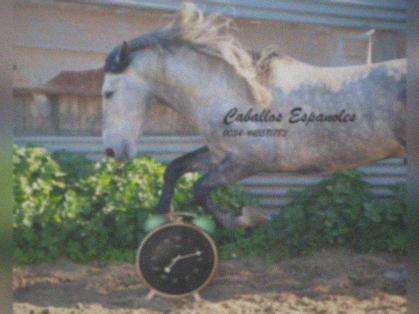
7:12
